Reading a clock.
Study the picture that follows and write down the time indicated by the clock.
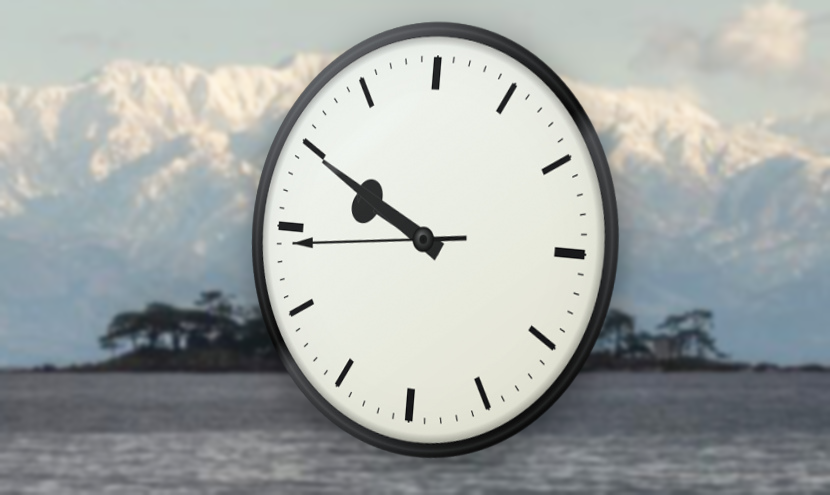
9:49:44
